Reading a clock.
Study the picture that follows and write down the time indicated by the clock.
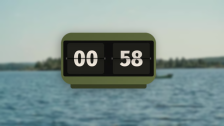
0:58
